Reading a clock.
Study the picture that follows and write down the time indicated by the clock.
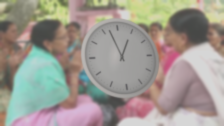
12:57
